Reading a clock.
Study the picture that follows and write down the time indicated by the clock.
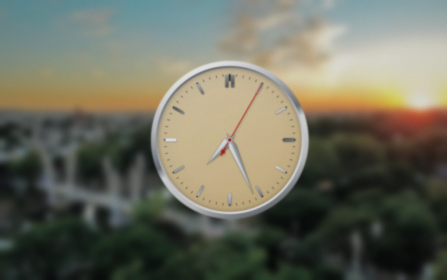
7:26:05
